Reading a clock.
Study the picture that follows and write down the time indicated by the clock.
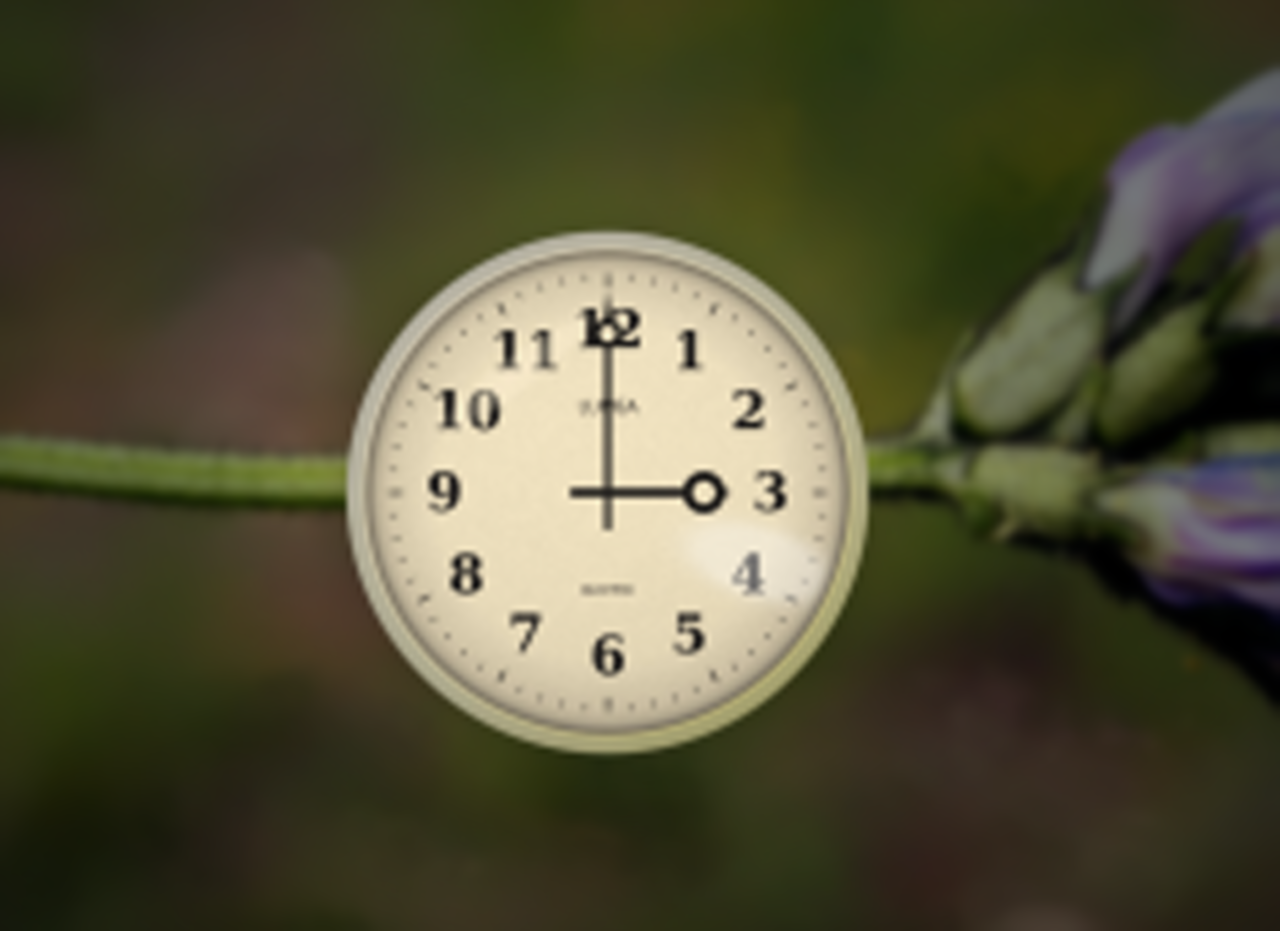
3:00
